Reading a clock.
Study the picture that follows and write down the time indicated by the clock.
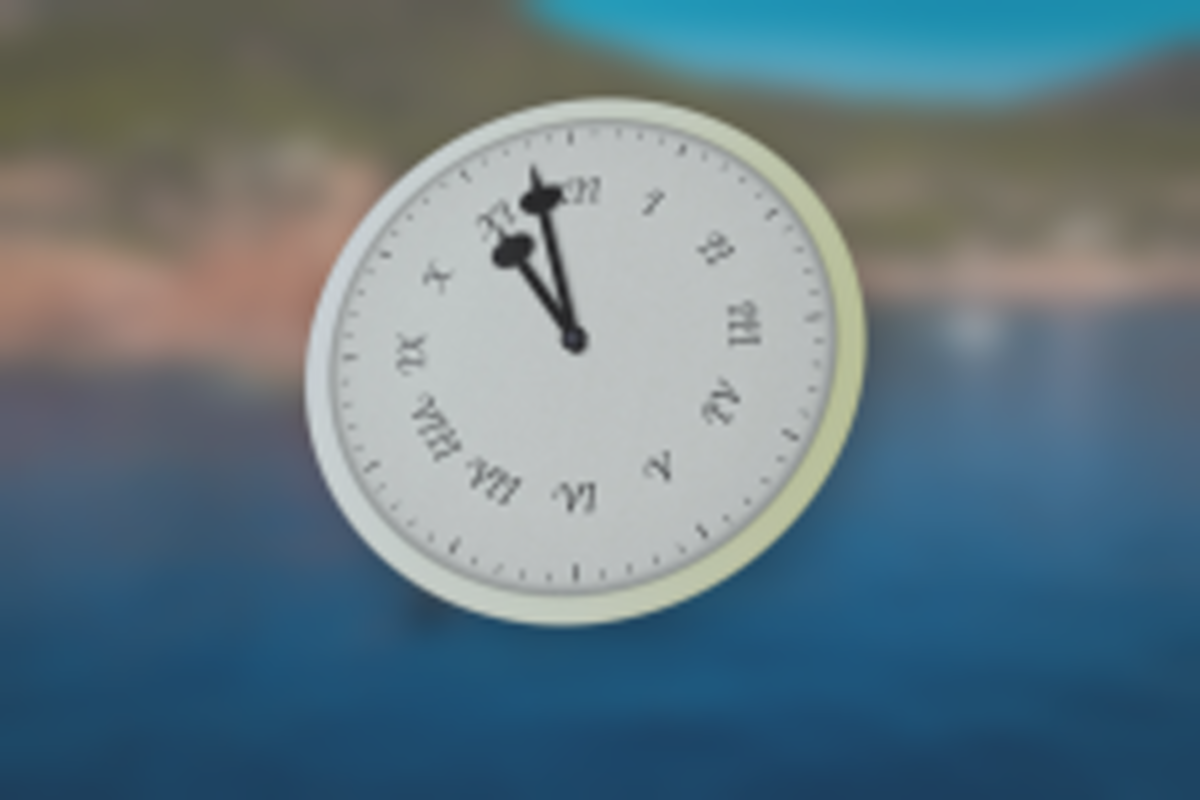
10:58
